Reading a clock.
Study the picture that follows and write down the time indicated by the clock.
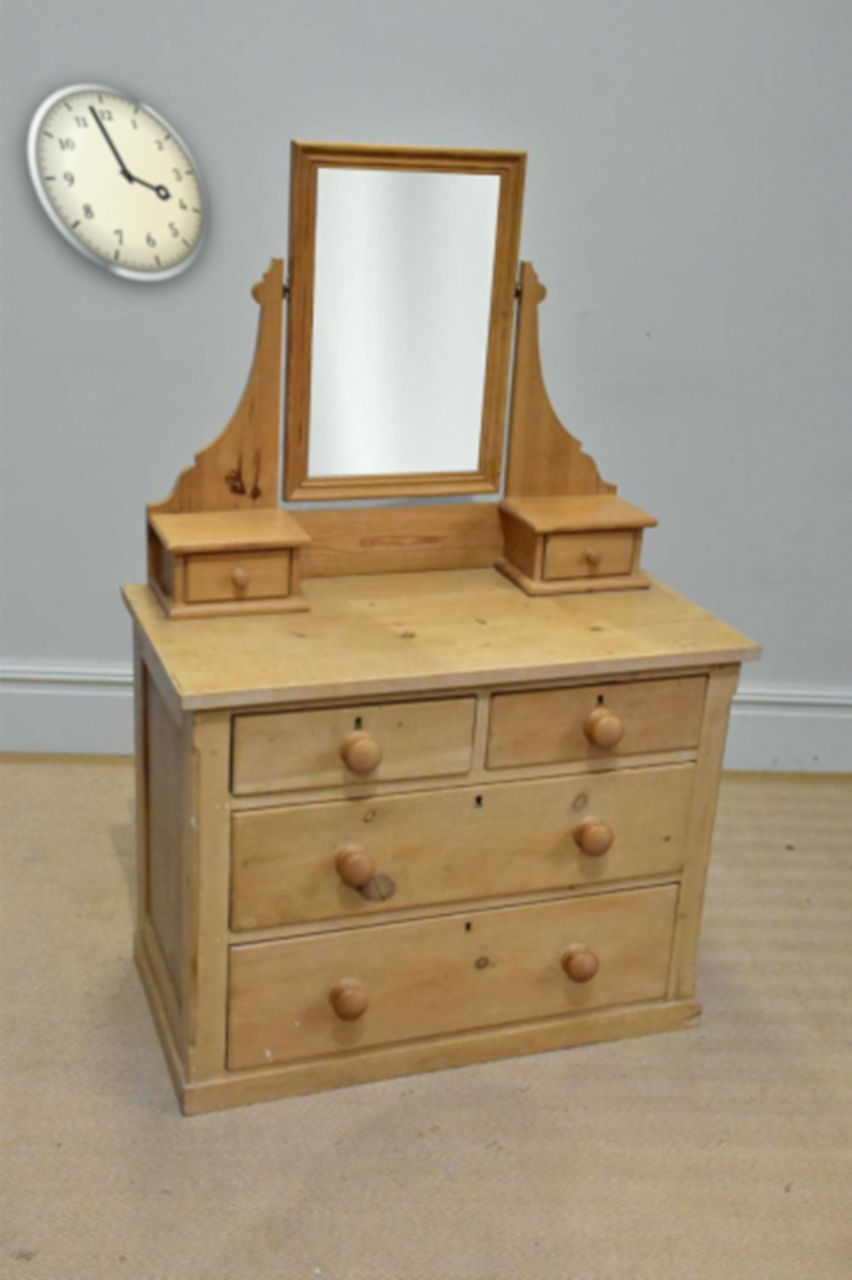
3:58
